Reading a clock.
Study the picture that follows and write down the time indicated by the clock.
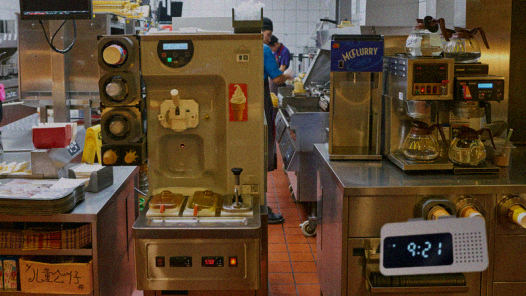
9:21
